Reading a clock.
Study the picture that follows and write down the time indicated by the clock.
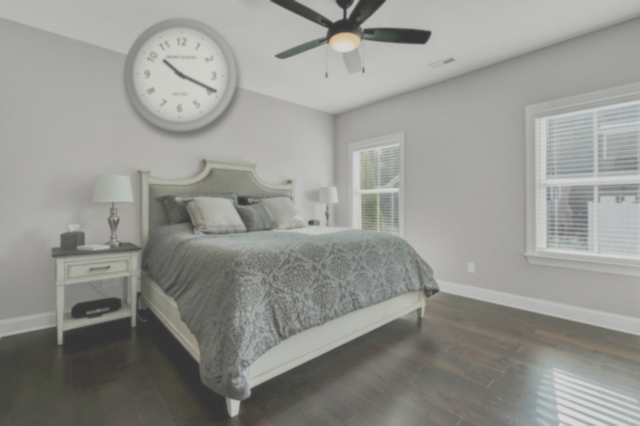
10:19
